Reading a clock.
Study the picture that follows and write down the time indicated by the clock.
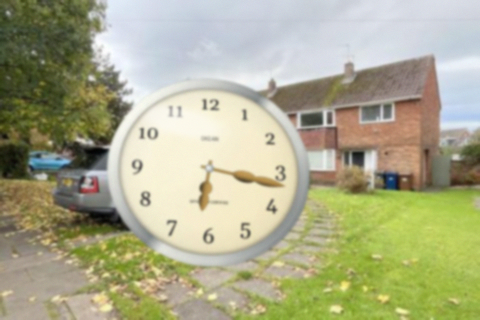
6:17
